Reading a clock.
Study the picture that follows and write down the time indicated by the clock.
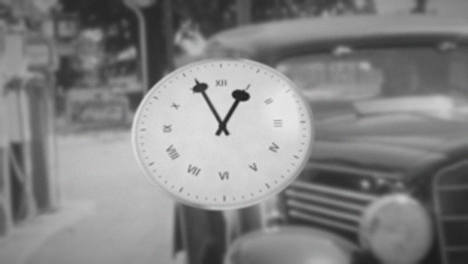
12:56
